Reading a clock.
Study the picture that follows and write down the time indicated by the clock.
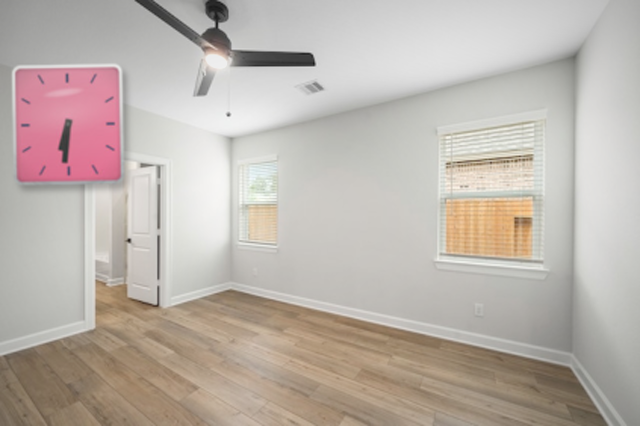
6:31
